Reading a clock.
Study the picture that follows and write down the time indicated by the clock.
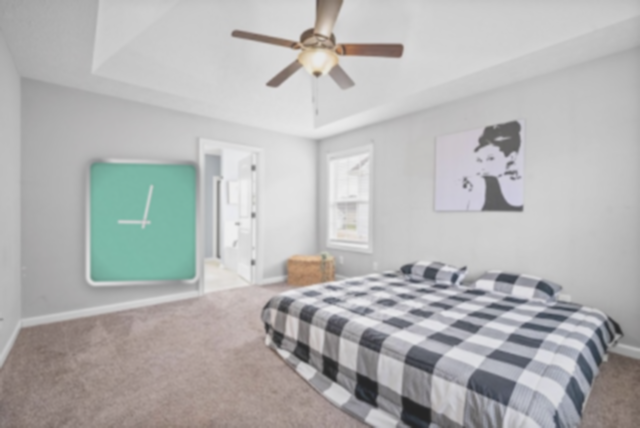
9:02
